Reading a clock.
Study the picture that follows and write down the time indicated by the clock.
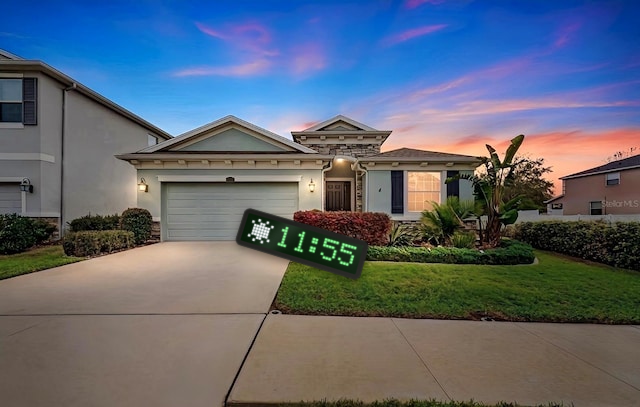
11:55
